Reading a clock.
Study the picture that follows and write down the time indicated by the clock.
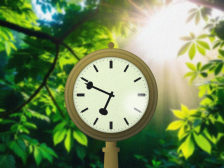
6:49
